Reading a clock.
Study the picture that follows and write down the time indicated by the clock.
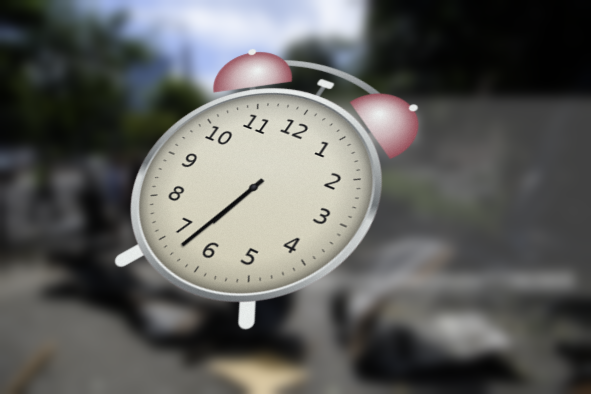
6:33
